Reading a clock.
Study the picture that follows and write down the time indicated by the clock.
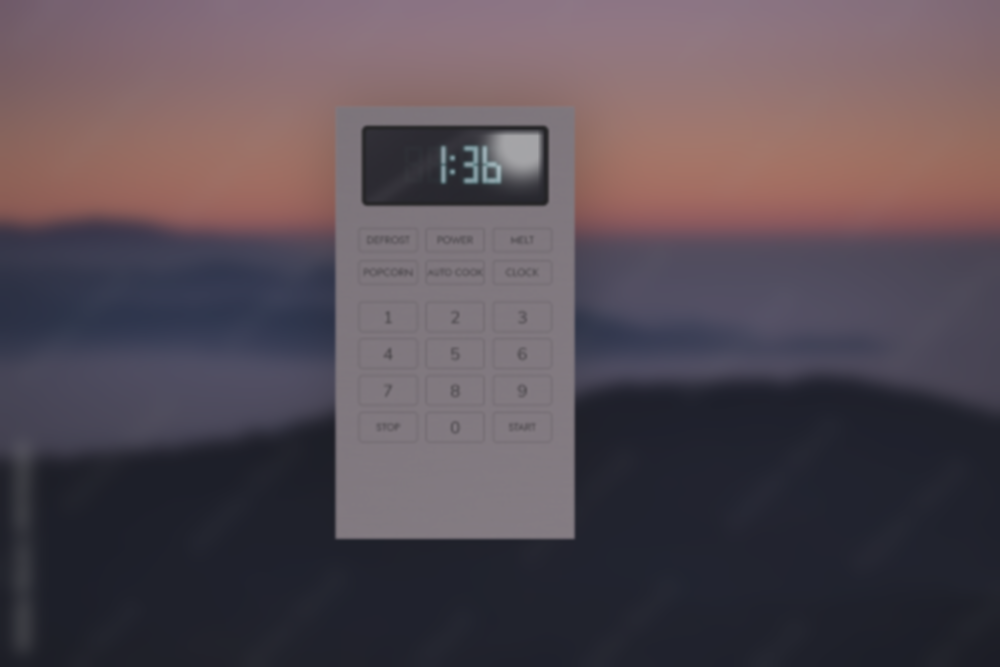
1:36
